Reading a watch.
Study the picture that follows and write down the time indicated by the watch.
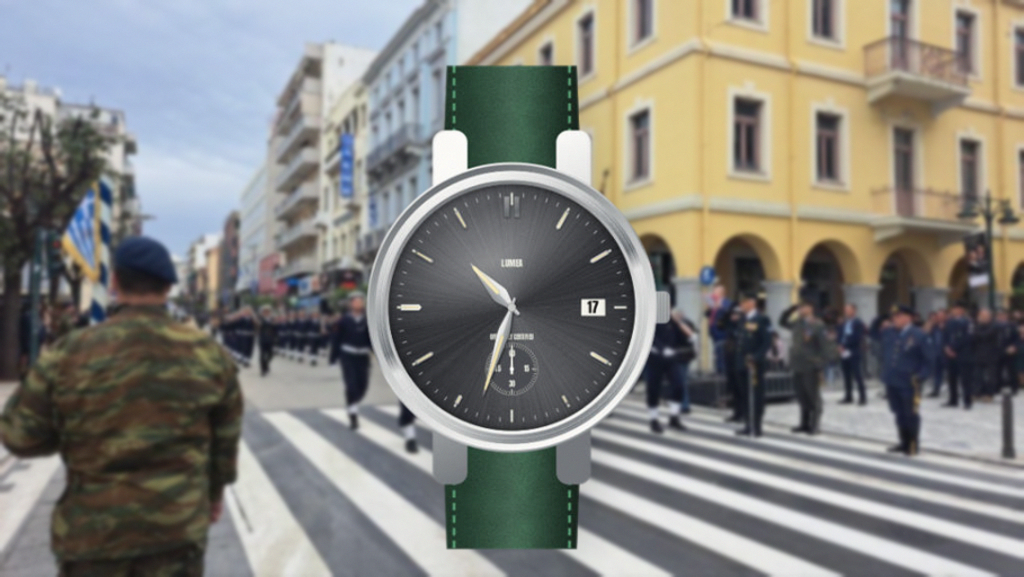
10:33
